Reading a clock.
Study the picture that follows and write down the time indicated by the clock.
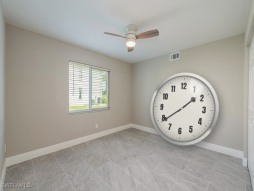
1:39
